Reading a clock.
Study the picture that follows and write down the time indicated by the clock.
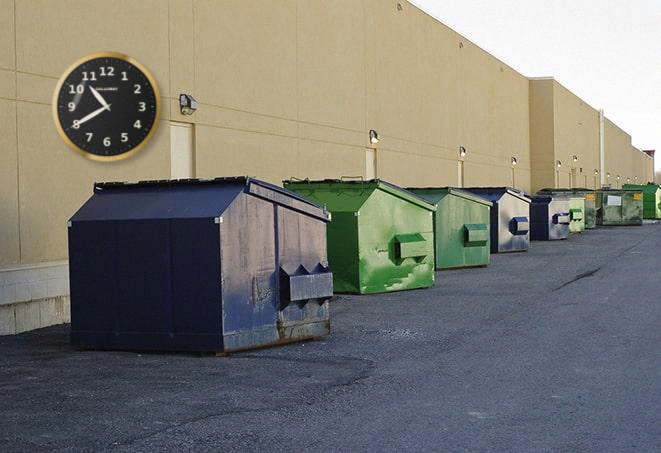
10:40
